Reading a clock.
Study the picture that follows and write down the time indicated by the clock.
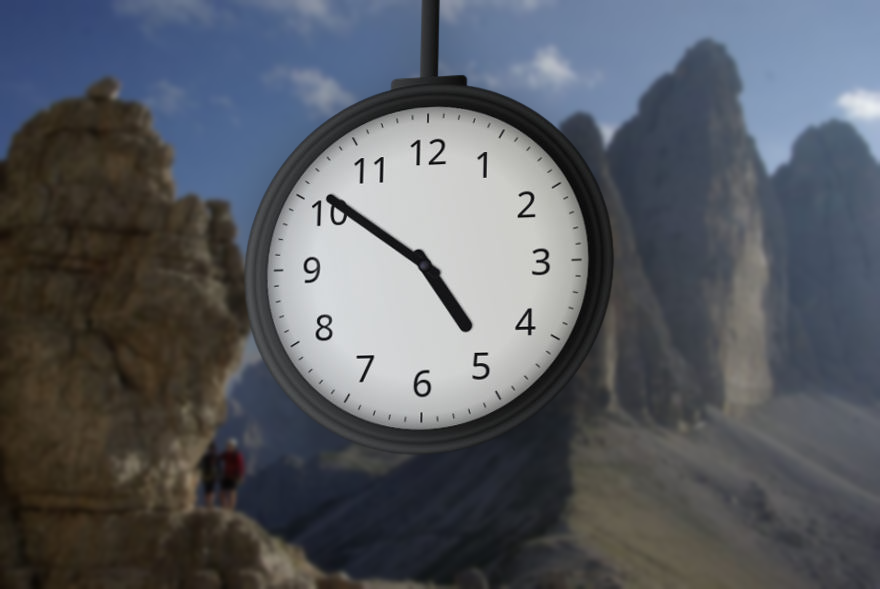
4:51
